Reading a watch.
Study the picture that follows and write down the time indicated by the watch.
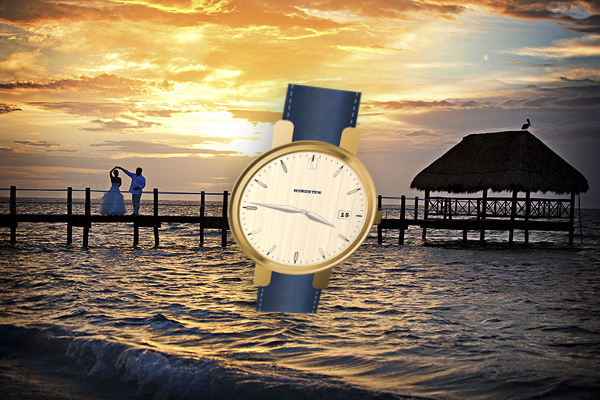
3:46
